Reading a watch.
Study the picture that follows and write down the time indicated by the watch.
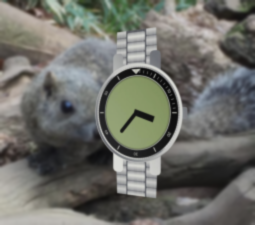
3:37
